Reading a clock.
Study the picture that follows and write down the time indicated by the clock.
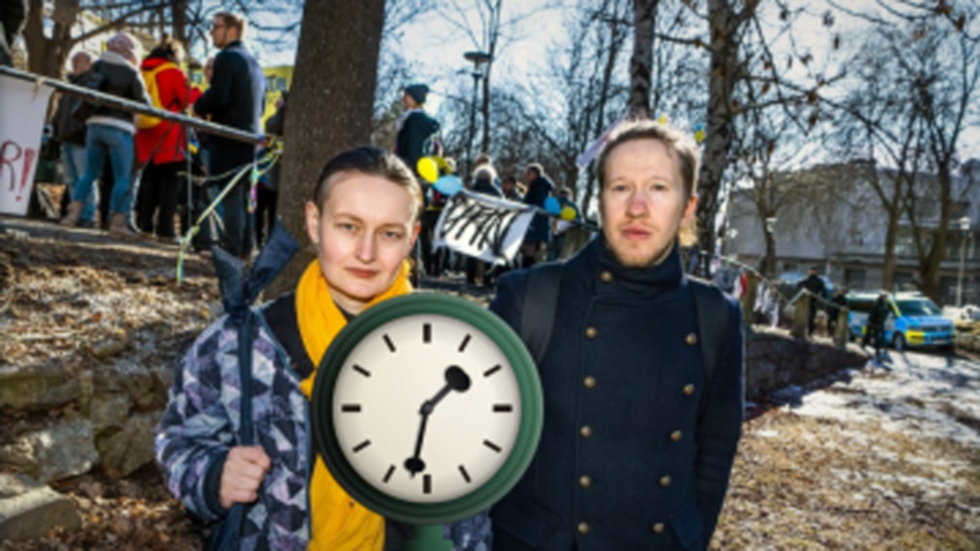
1:32
